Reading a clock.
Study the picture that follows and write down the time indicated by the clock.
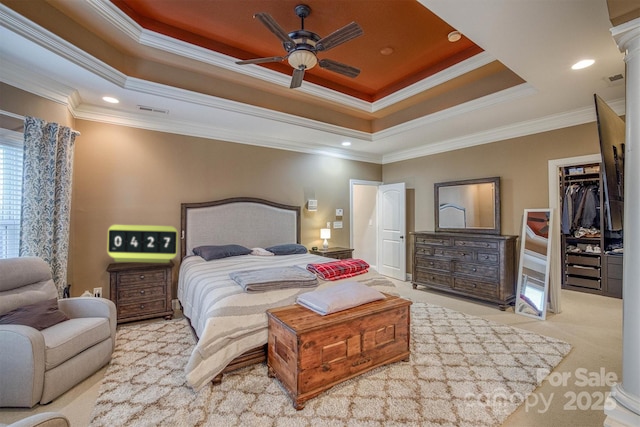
4:27
